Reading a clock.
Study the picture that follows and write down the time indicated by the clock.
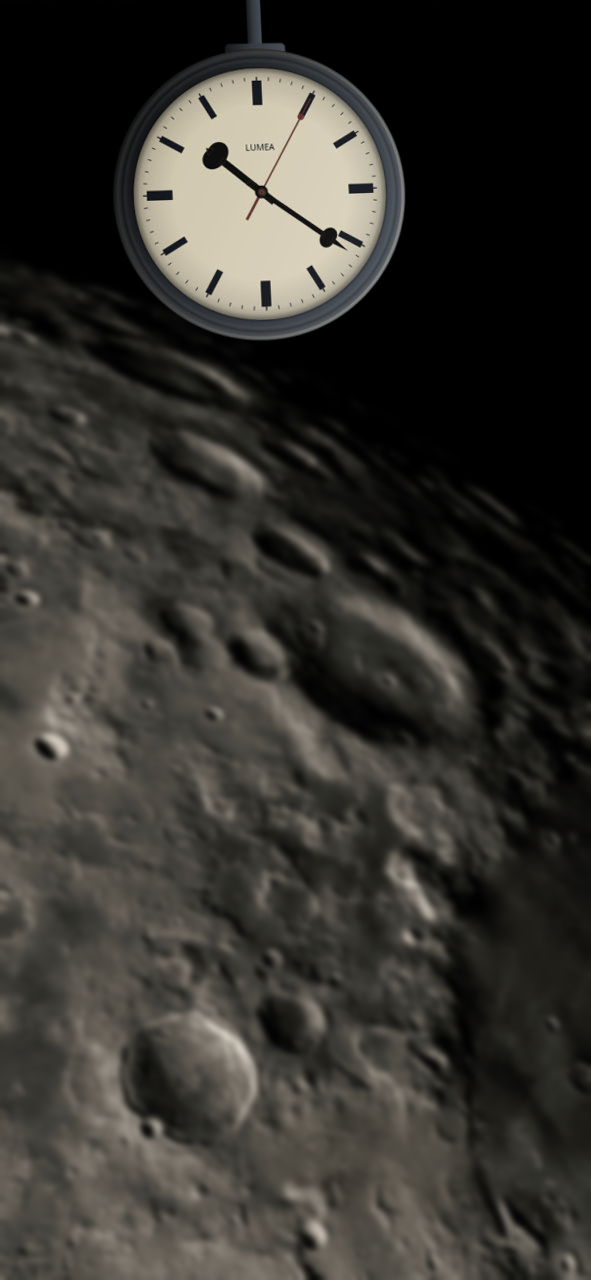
10:21:05
